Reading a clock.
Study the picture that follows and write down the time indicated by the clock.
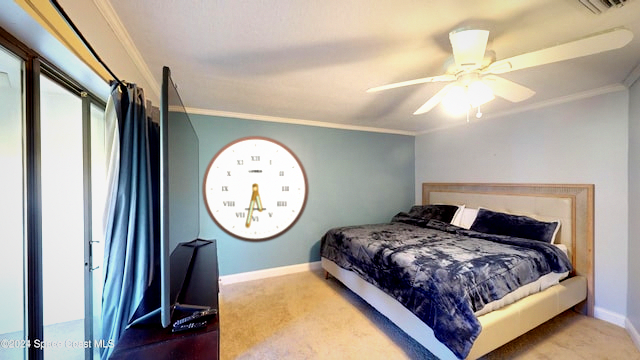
5:32
